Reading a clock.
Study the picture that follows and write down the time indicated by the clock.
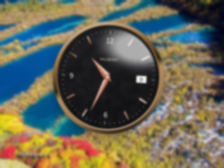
10:34
